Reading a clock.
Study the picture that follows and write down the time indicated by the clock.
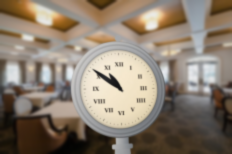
10:51
